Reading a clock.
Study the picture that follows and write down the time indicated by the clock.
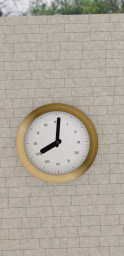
8:01
